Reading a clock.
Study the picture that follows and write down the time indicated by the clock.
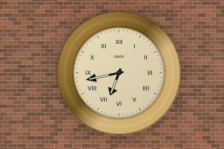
6:43
